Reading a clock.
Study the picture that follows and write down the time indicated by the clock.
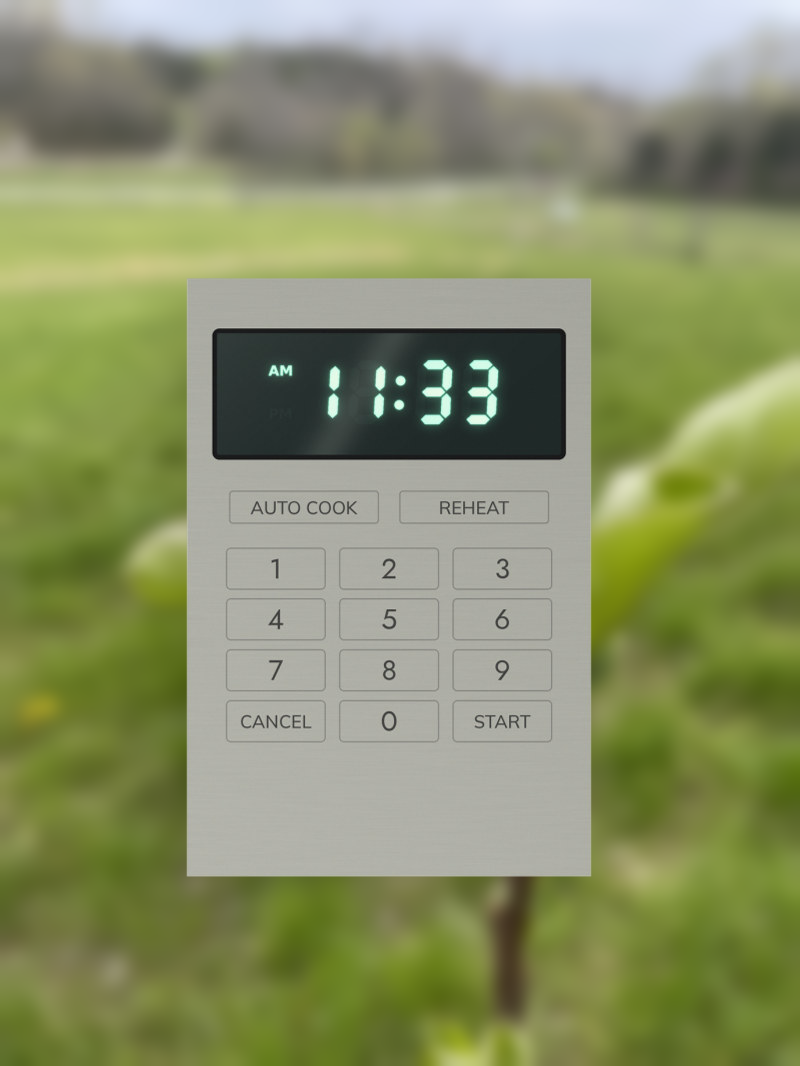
11:33
